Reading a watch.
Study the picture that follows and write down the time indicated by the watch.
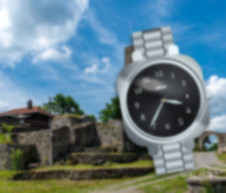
3:36
